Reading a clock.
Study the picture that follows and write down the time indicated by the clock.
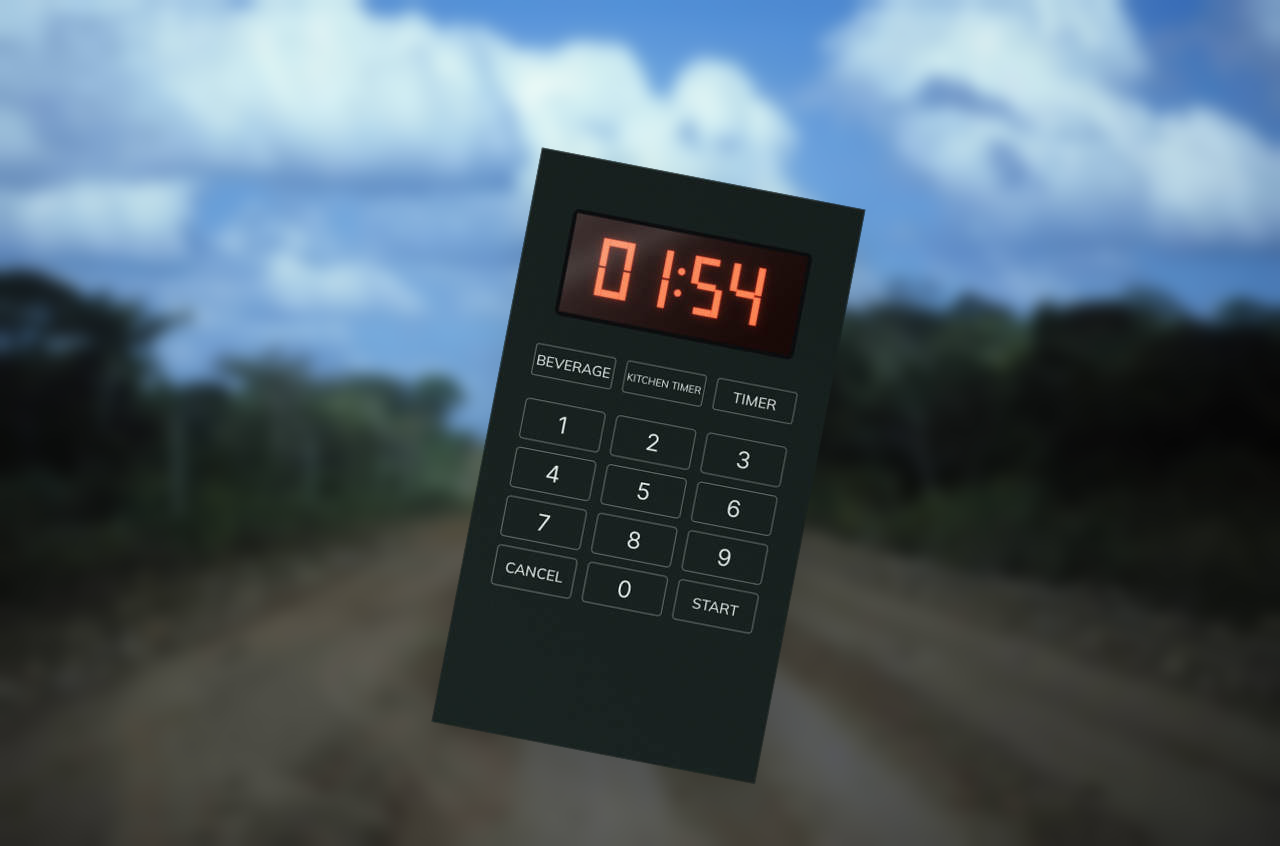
1:54
